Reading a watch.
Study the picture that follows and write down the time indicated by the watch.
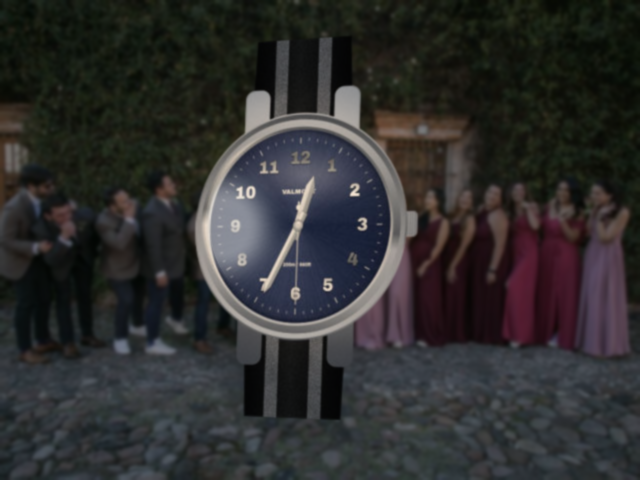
12:34:30
